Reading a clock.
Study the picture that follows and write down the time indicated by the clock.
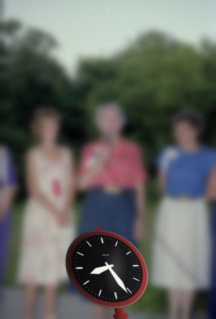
8:26
